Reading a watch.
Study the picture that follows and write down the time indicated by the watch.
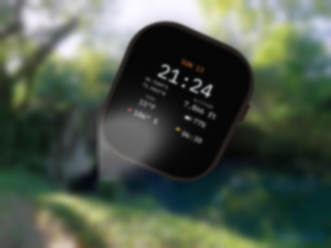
21:24
